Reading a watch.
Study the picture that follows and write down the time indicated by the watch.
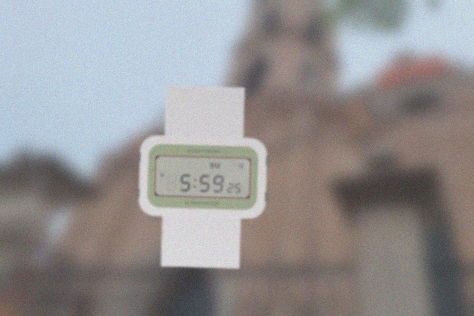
5:59
